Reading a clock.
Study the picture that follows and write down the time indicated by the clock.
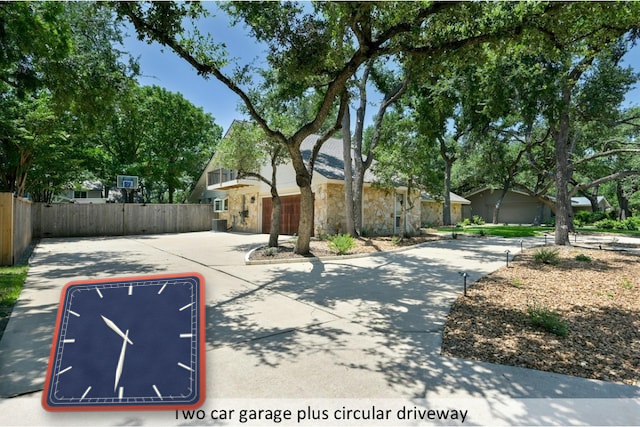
10:31
